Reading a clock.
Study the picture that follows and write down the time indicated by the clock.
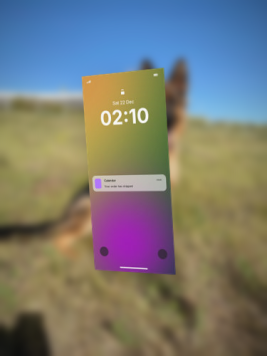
2:10
